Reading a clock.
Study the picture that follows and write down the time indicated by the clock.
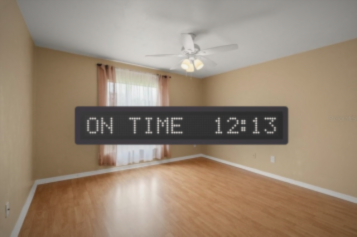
12:13
